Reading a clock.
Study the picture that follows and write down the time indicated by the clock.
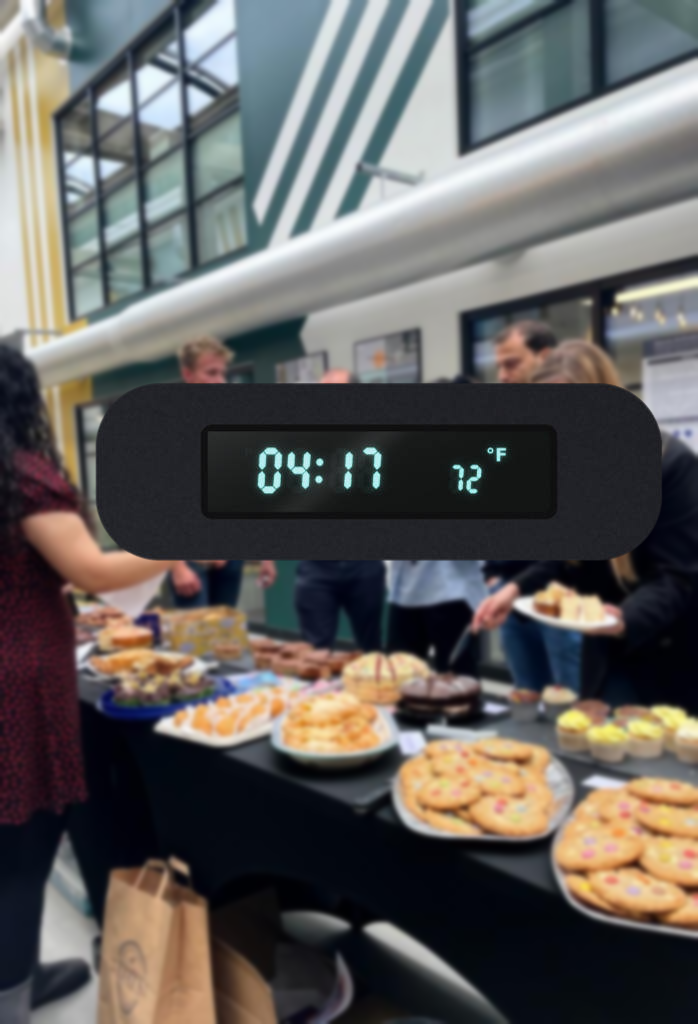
4:17
